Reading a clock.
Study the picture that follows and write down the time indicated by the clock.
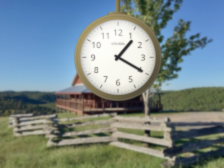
1:20
